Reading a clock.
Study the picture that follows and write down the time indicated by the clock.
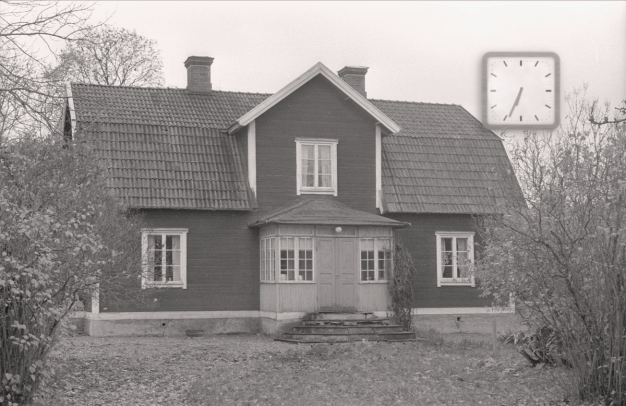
6:34
